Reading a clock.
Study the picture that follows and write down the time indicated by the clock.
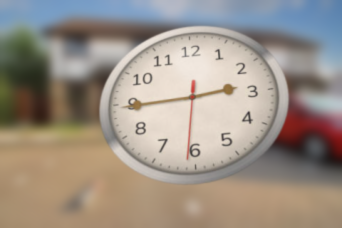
2:44:31
